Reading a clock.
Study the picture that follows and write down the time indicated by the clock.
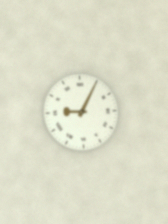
9:05
